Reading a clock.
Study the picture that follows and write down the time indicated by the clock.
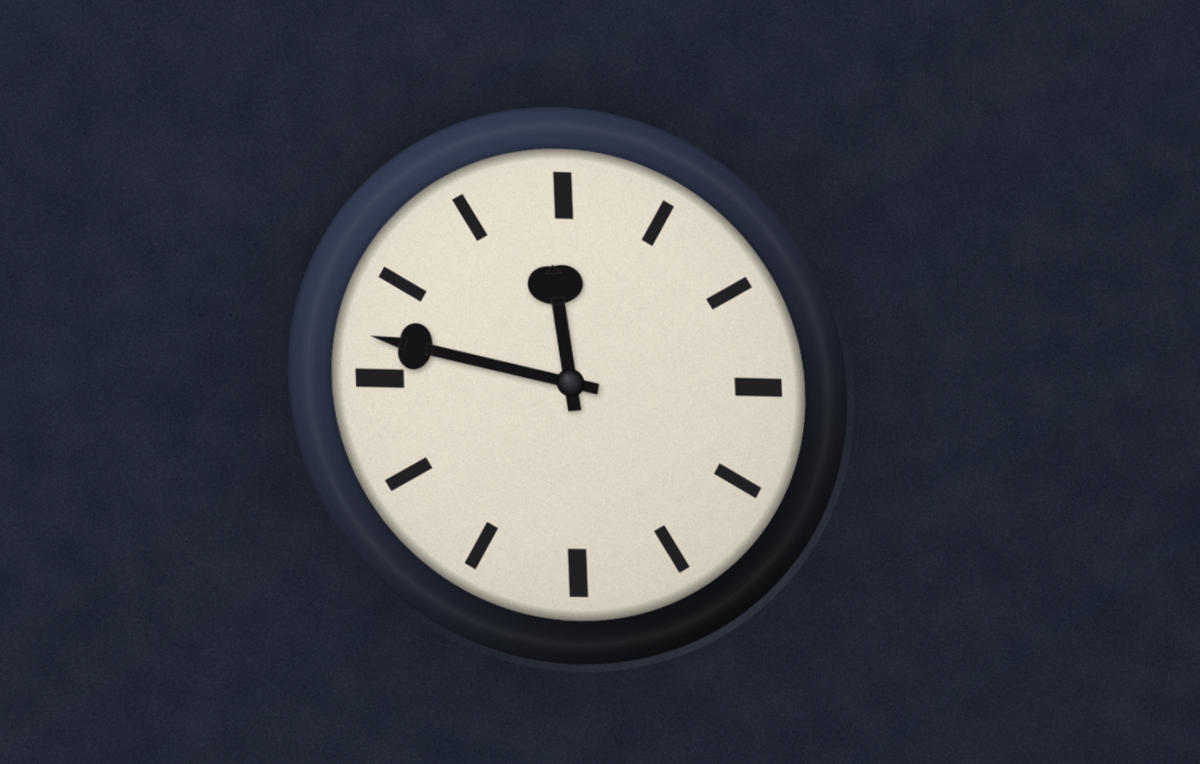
11:47
